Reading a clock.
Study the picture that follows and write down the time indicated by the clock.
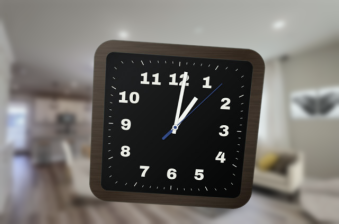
1:01:07
